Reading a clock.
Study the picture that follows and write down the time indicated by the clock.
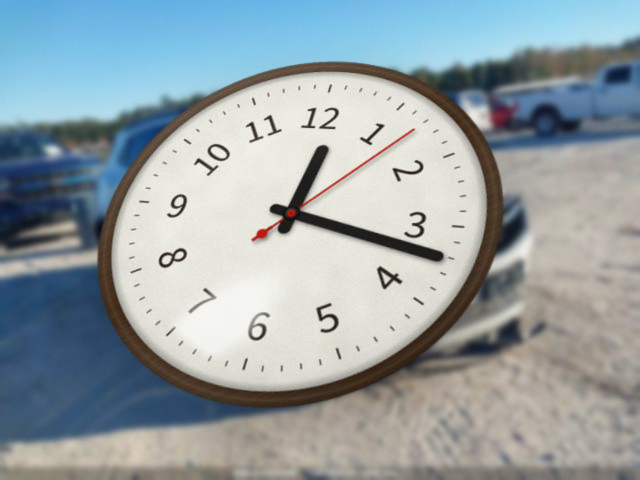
12:17:07
